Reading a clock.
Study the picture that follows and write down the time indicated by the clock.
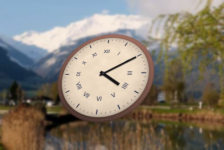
4:10
